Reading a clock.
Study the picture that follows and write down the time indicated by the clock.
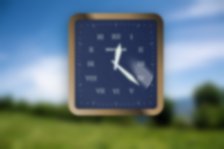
12:22
